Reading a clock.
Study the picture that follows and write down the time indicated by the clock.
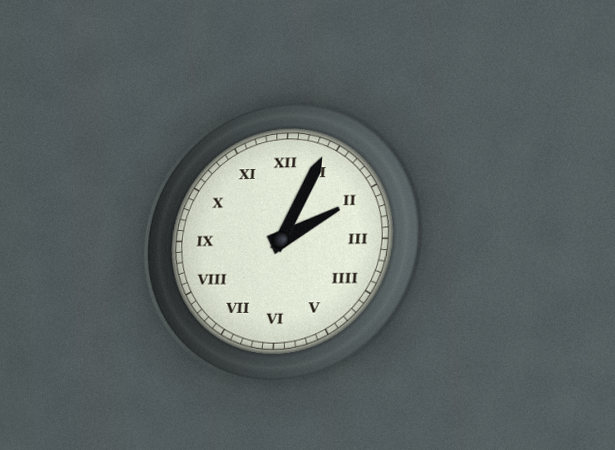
2:04
